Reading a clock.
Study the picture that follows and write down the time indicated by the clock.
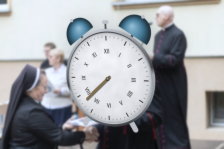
7:38
